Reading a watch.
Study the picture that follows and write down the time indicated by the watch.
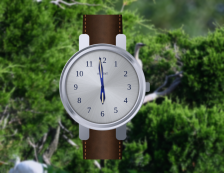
5:59
